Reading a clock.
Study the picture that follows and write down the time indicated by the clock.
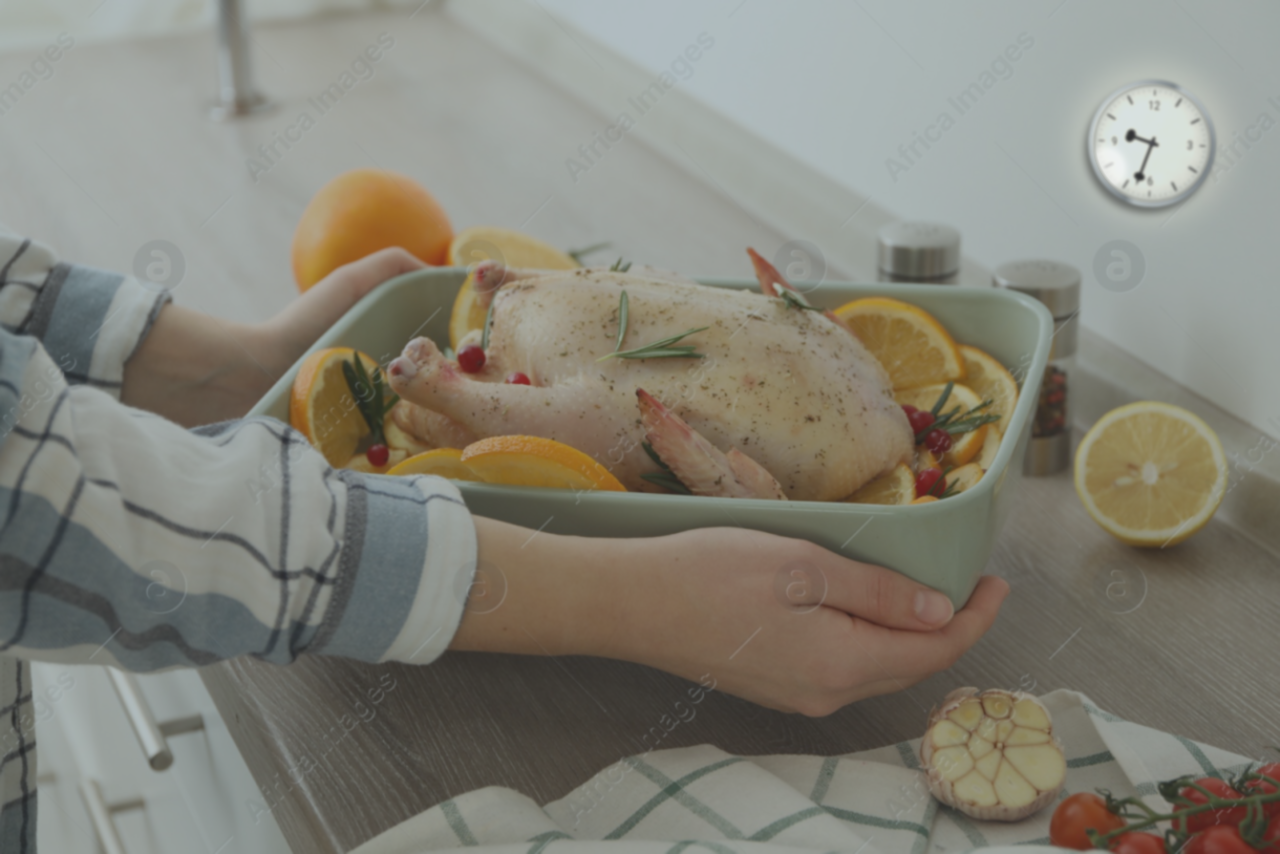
9:33
